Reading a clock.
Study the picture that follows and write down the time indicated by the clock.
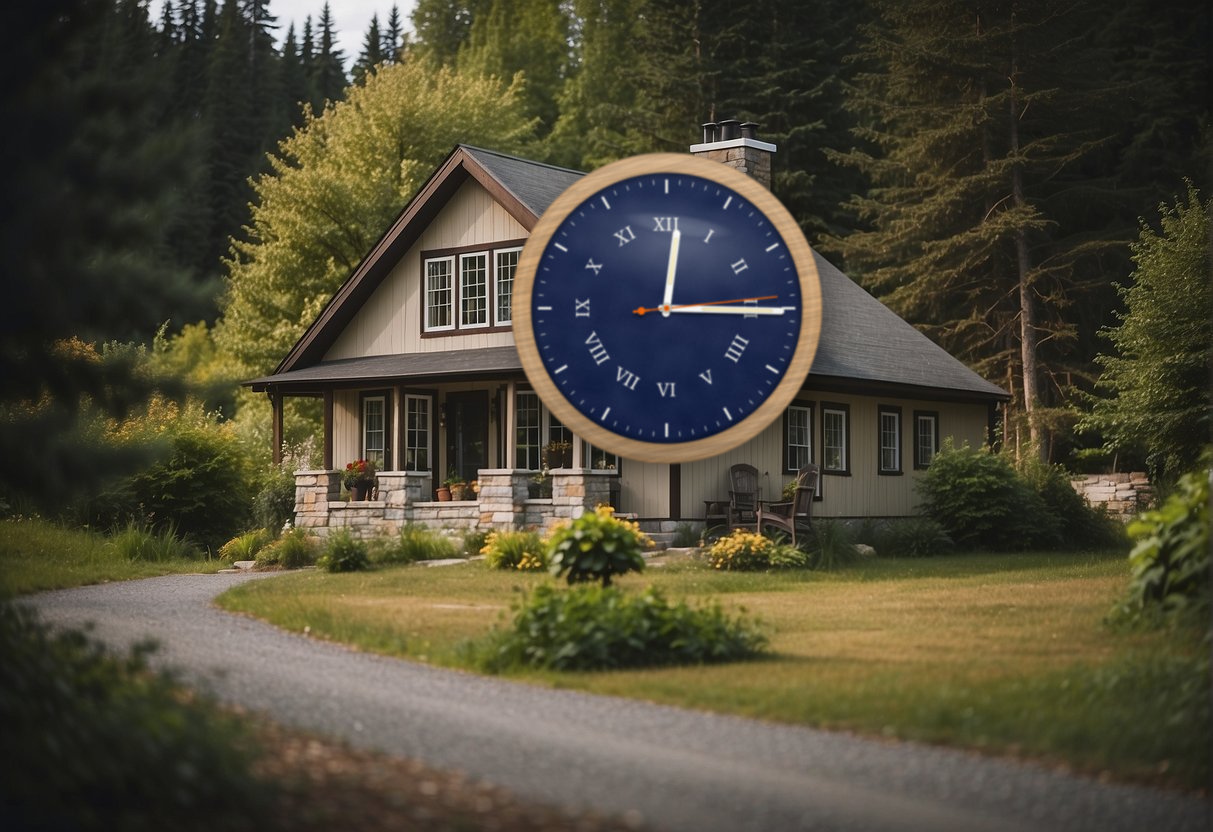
12:15:14
